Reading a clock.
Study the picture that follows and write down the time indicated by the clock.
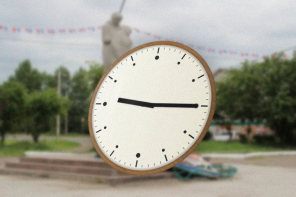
9:15
